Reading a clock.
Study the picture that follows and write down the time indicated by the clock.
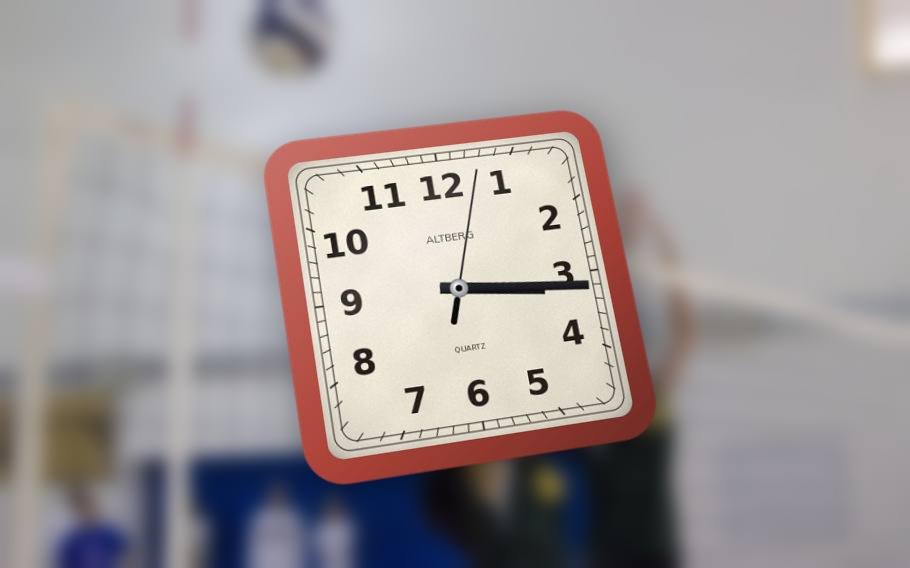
3:16:03
